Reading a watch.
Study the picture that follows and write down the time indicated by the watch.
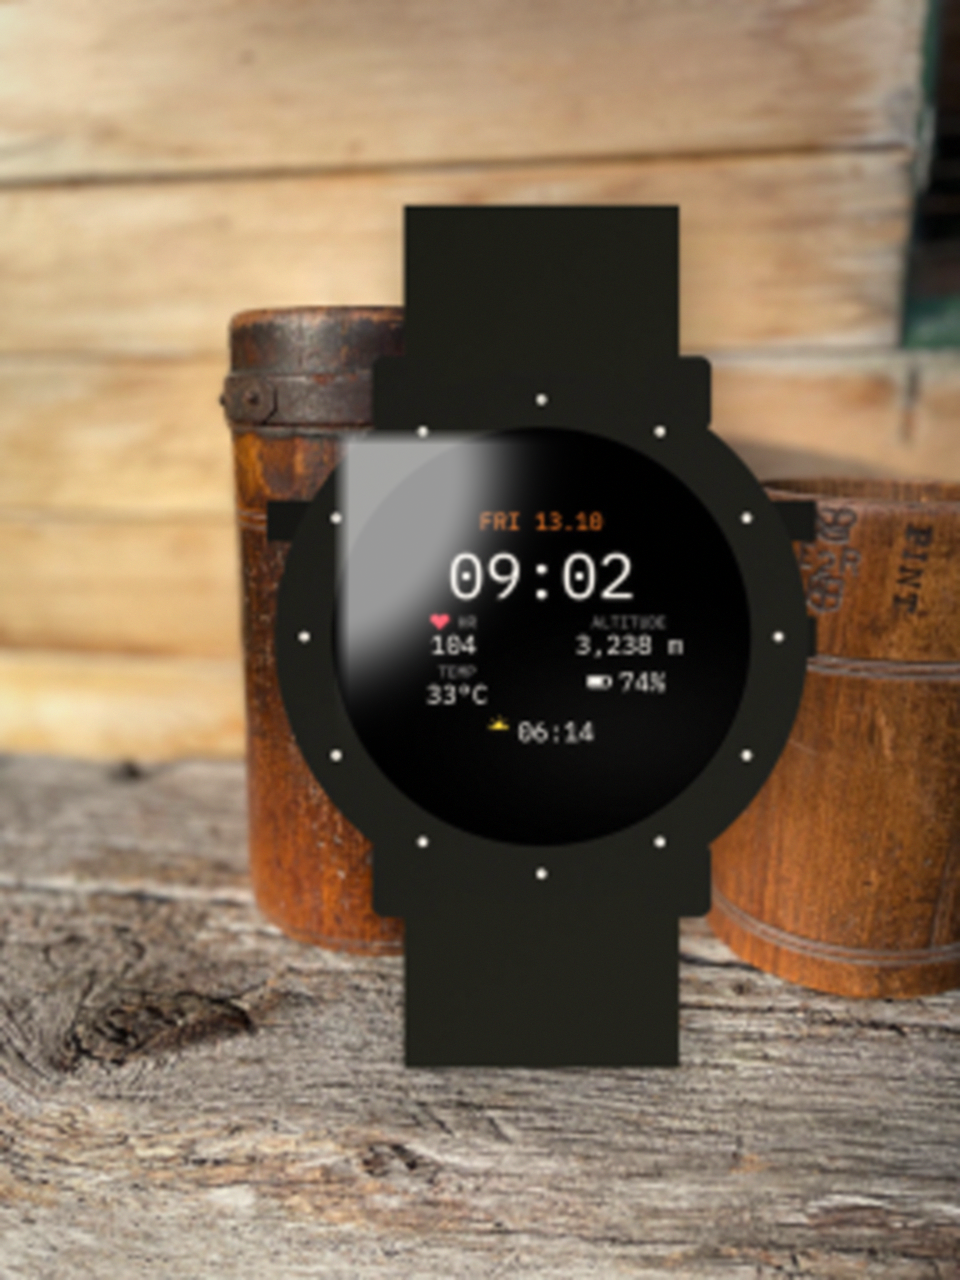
9:02
